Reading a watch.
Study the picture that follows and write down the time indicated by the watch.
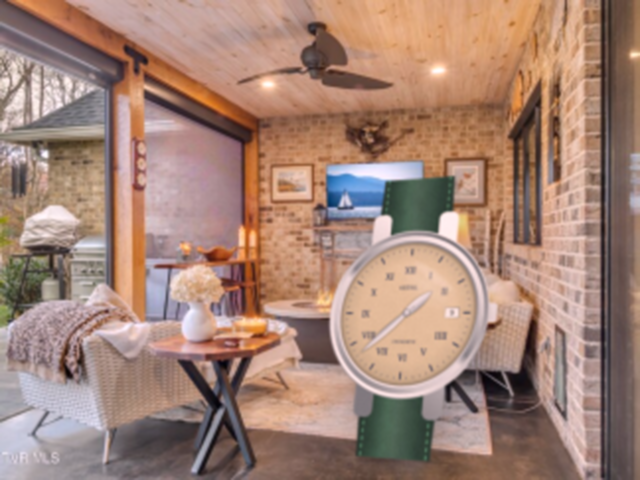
1:38
